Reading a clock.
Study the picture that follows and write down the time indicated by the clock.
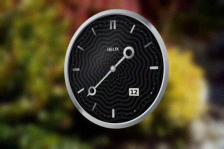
1:38
